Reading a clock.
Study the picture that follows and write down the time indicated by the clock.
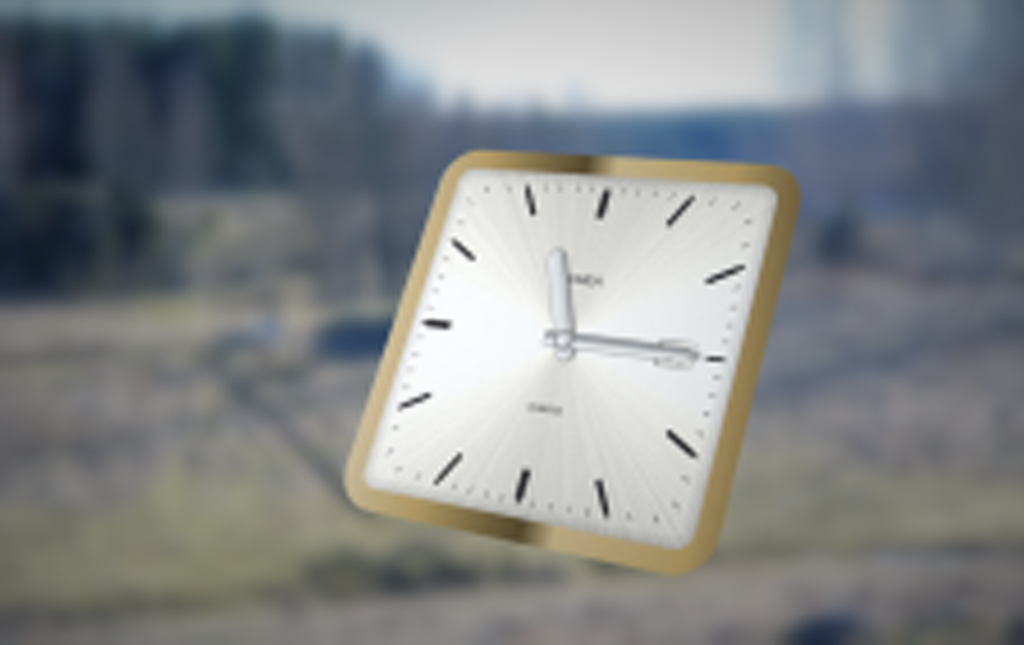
11:15
